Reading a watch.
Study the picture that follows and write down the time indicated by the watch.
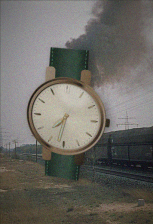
7:32
